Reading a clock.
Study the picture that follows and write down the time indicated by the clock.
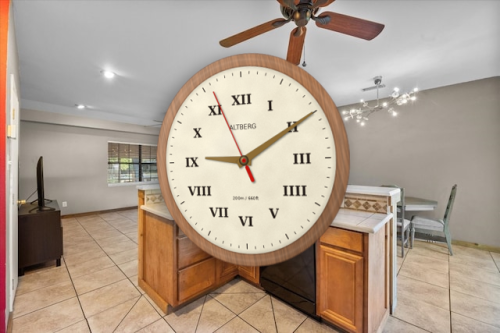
9:09:56
